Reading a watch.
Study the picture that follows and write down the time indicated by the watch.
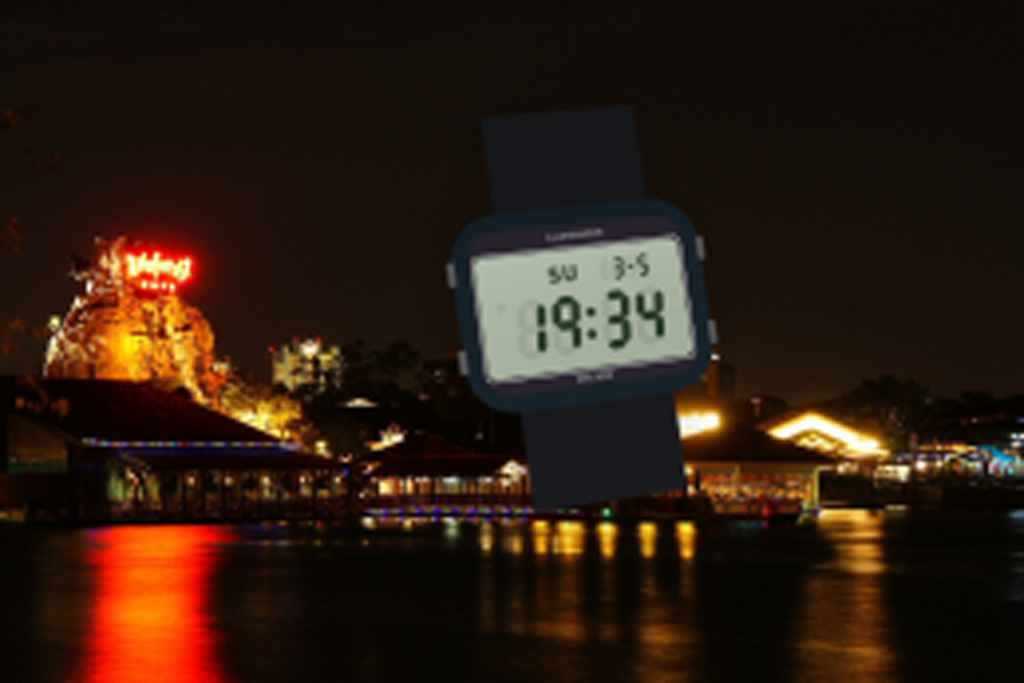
19:34
